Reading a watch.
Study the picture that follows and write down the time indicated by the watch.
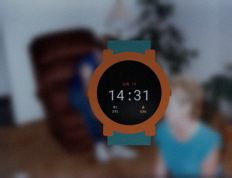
14:31
